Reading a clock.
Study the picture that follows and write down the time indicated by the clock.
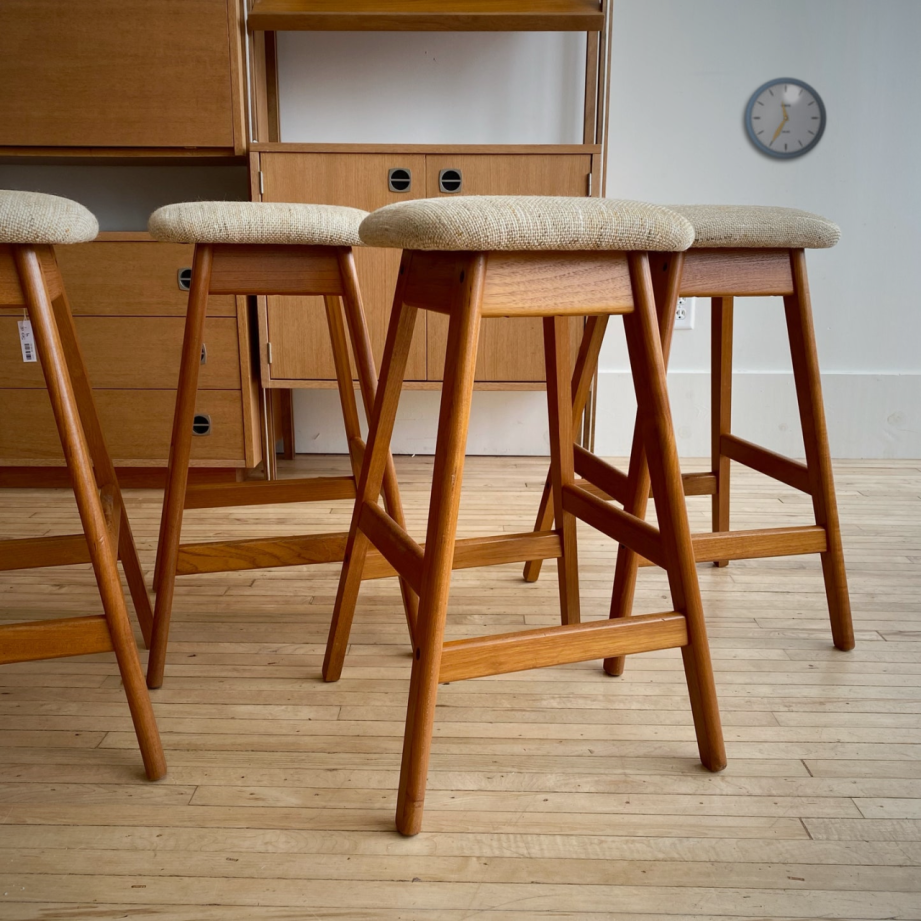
11:35
